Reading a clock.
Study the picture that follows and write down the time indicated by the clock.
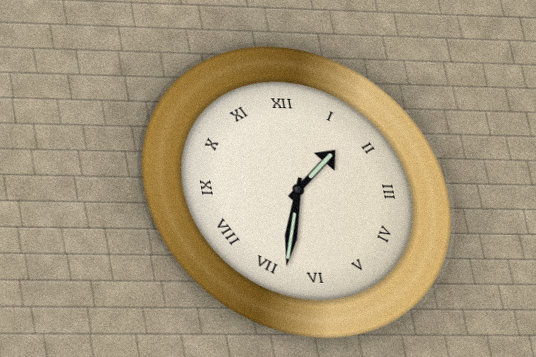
1:33
